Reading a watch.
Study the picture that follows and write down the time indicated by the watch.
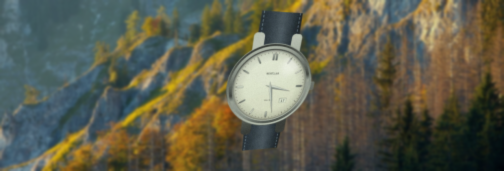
3:28
